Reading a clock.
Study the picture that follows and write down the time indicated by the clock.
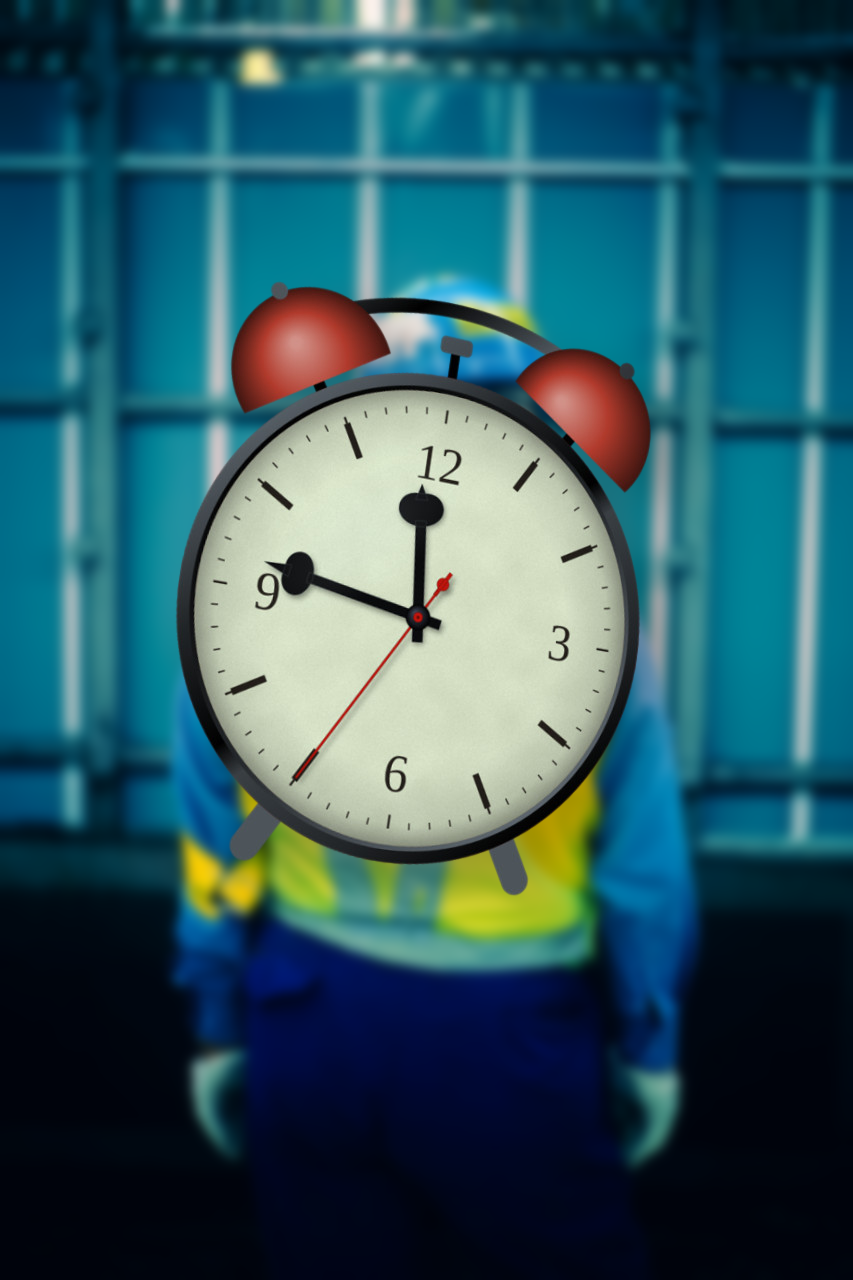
11:46:35
